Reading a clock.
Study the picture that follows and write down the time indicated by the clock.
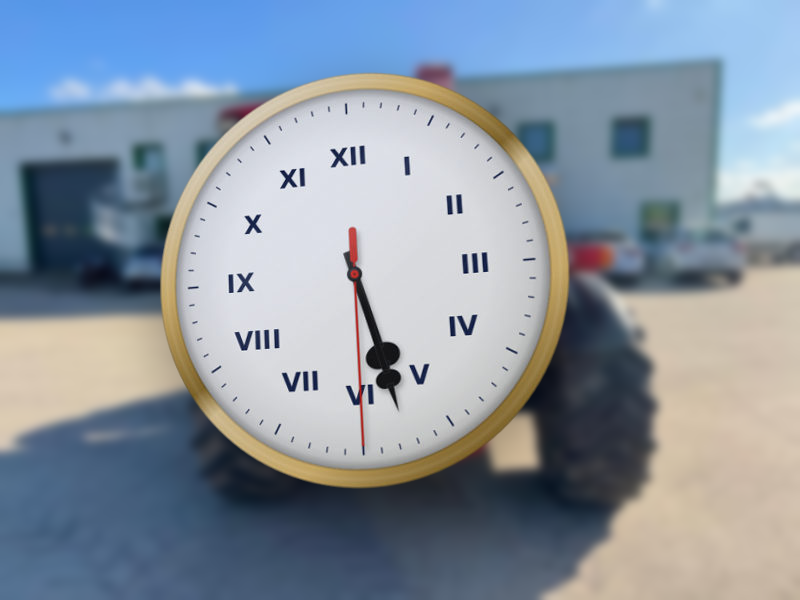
5:27:30
